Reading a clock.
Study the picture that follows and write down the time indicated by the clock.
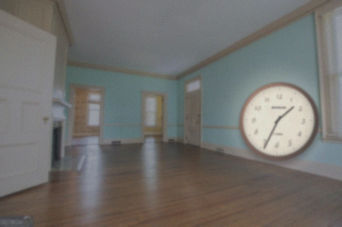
1:34
